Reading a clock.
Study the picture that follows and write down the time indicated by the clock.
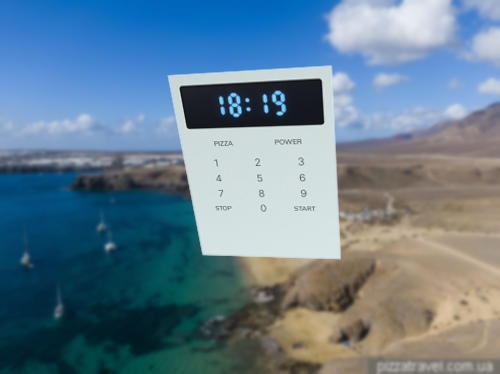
18:19
